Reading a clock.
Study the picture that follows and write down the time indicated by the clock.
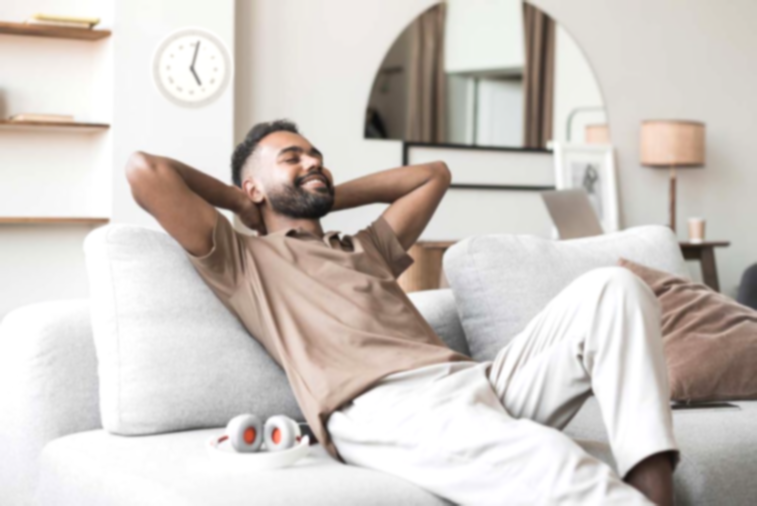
5:02
